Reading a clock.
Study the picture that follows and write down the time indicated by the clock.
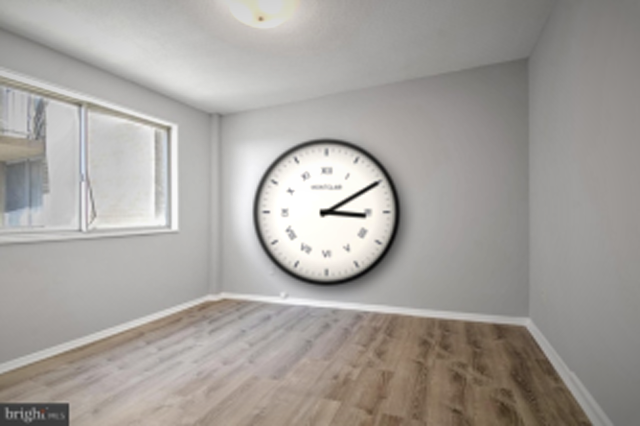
3:10
